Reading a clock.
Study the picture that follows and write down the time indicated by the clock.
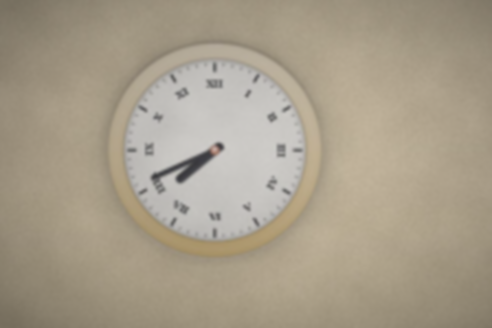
7:41
